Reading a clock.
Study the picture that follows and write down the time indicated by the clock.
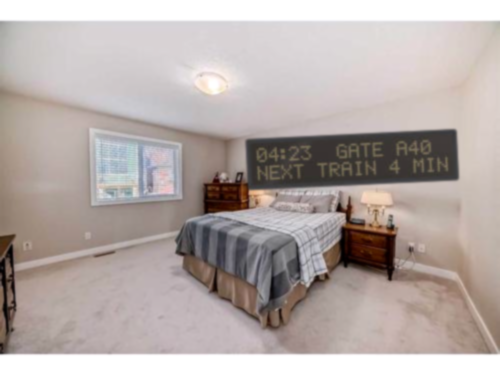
4:23
